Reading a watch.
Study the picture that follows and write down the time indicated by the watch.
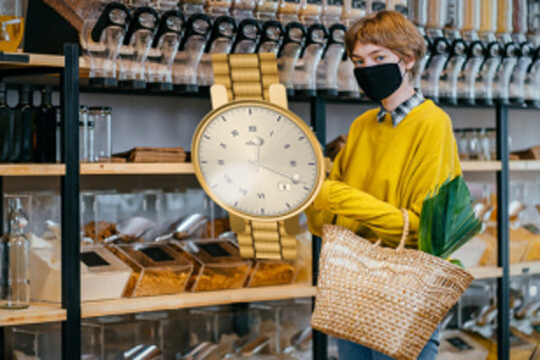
12:19
